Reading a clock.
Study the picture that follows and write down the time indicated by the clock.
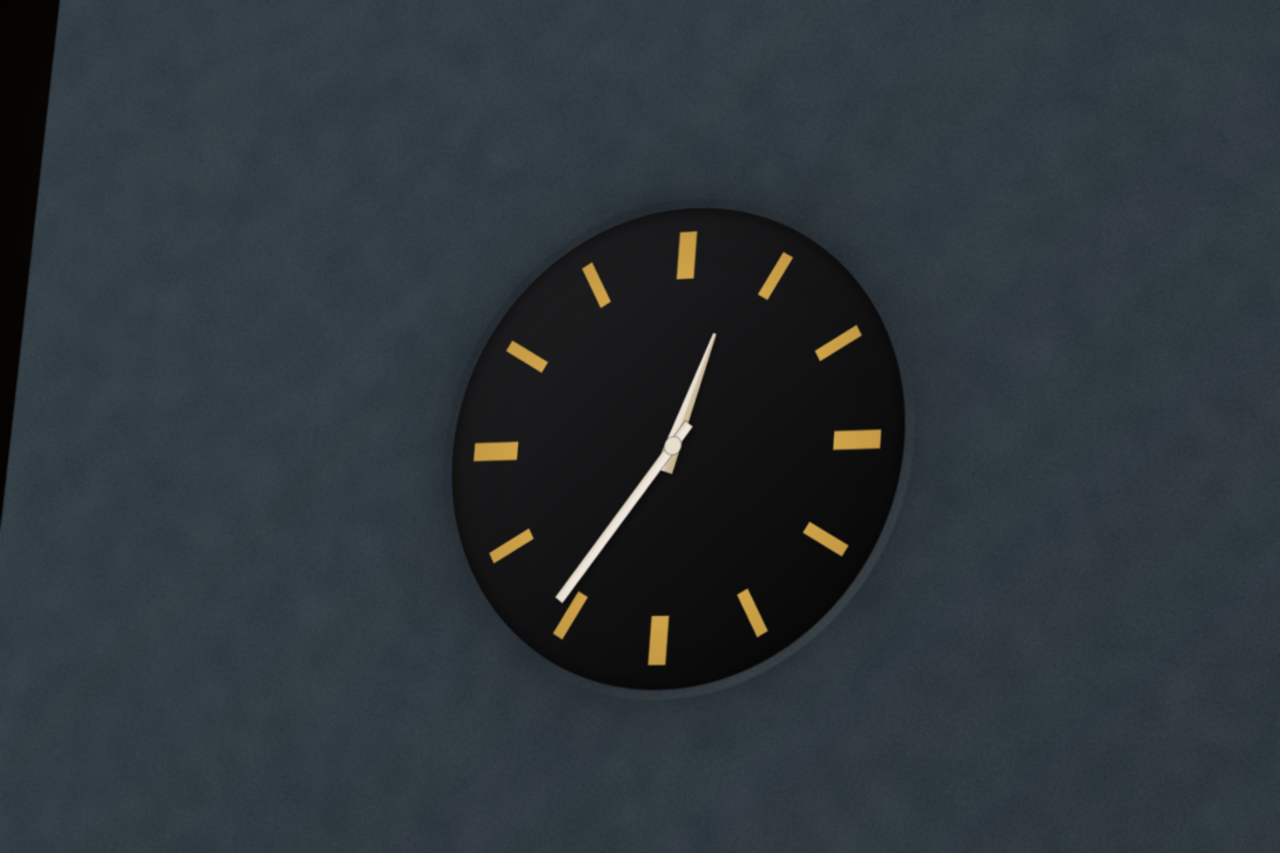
12:36
